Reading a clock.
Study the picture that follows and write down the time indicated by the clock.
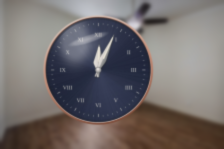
12:04
